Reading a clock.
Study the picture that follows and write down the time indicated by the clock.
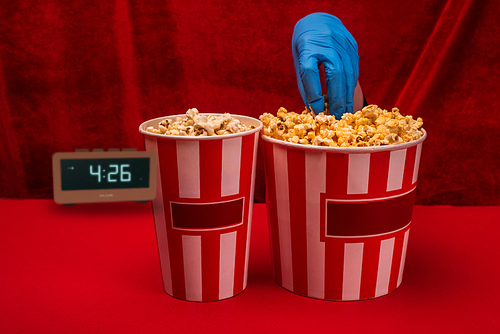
4:26
